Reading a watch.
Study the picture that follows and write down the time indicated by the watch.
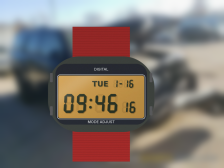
9:46:16
